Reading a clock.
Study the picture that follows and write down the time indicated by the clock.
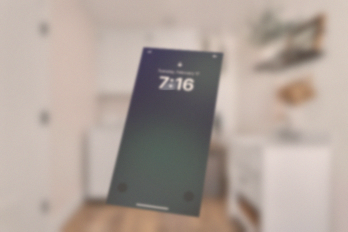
7:16
